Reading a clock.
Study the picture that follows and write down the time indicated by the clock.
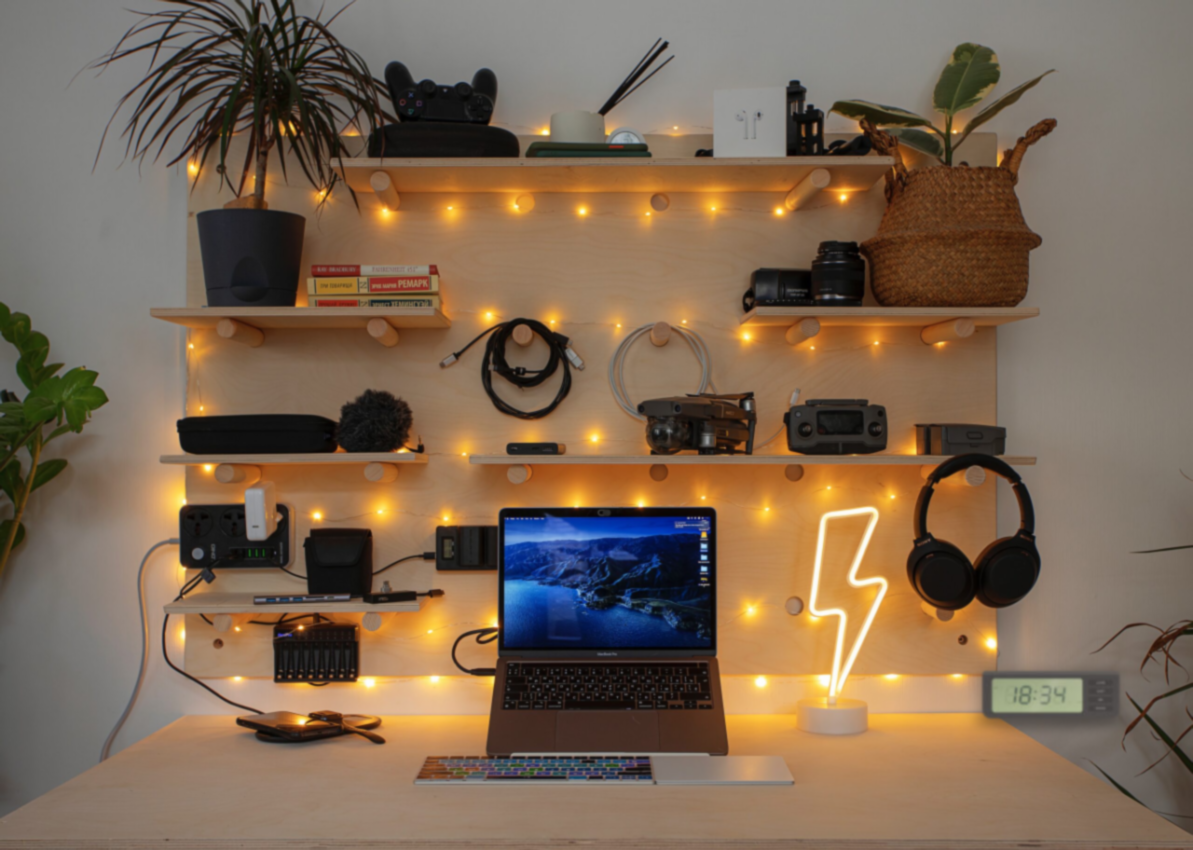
18:34
